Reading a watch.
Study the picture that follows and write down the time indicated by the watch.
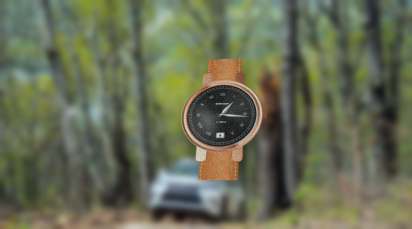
1:16
